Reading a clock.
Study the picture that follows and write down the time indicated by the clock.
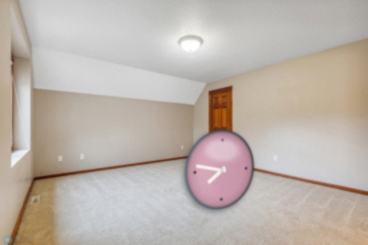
7:47
